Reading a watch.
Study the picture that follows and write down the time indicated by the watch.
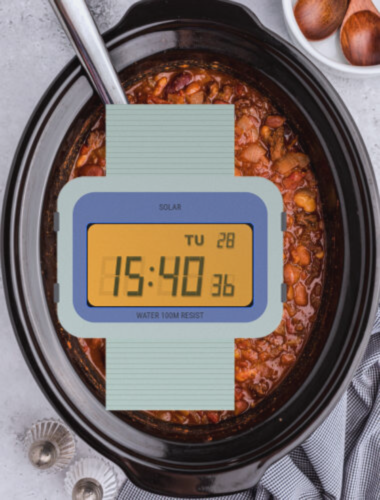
15:40:36
